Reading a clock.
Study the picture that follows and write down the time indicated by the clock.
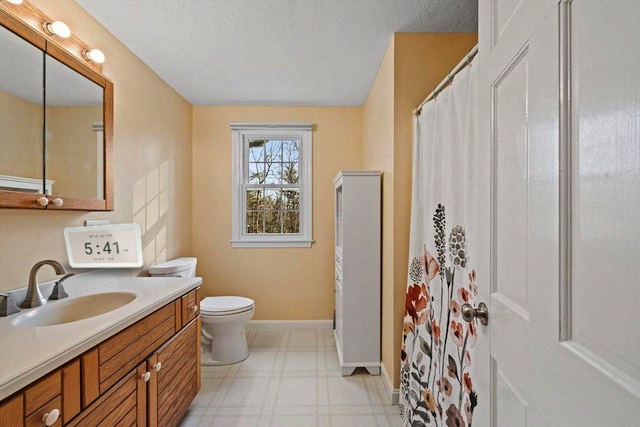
5:41
